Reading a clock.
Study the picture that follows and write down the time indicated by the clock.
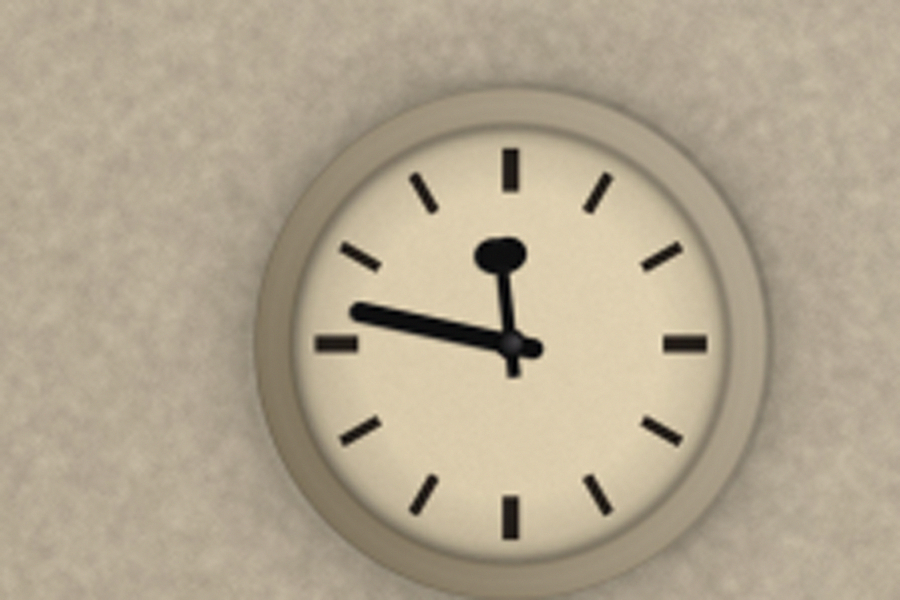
11:47
